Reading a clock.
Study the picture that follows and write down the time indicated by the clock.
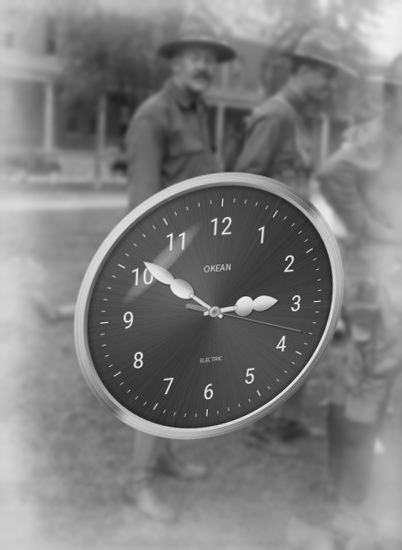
2:51:18
